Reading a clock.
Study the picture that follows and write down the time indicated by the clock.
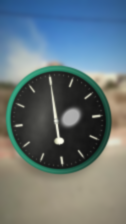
6:00
